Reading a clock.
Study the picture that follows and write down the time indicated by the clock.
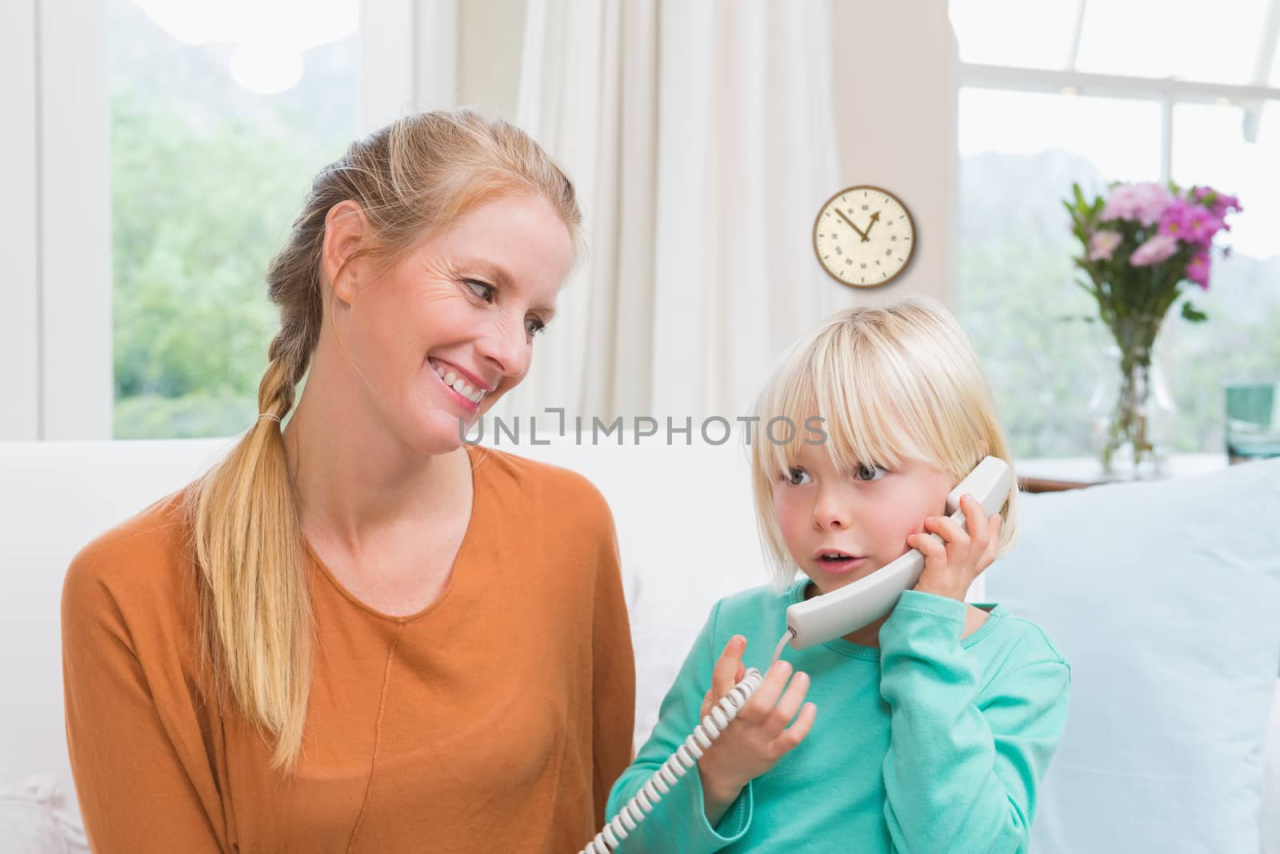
12:52
